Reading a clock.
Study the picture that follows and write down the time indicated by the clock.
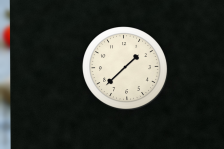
1:38
